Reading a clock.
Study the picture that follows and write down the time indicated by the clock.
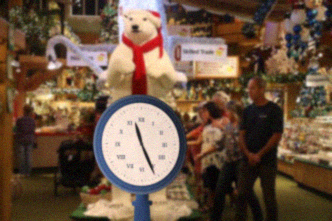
11:26
